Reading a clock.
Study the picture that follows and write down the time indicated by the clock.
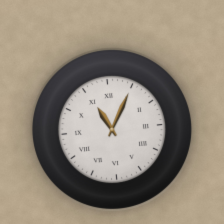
11:05
